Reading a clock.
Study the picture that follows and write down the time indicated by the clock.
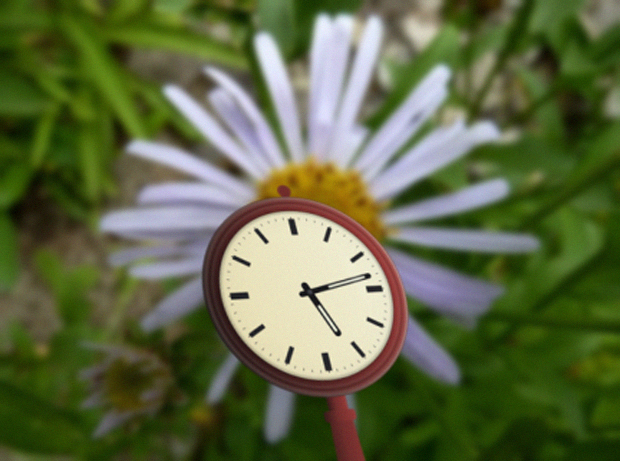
5:13
